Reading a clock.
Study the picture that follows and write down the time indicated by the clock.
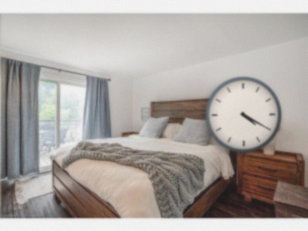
4:20
